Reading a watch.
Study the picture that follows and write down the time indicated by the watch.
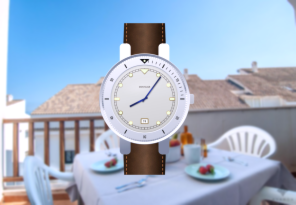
8:06
